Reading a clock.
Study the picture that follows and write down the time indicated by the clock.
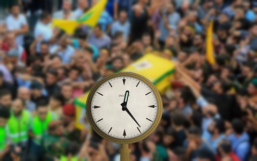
12:24
